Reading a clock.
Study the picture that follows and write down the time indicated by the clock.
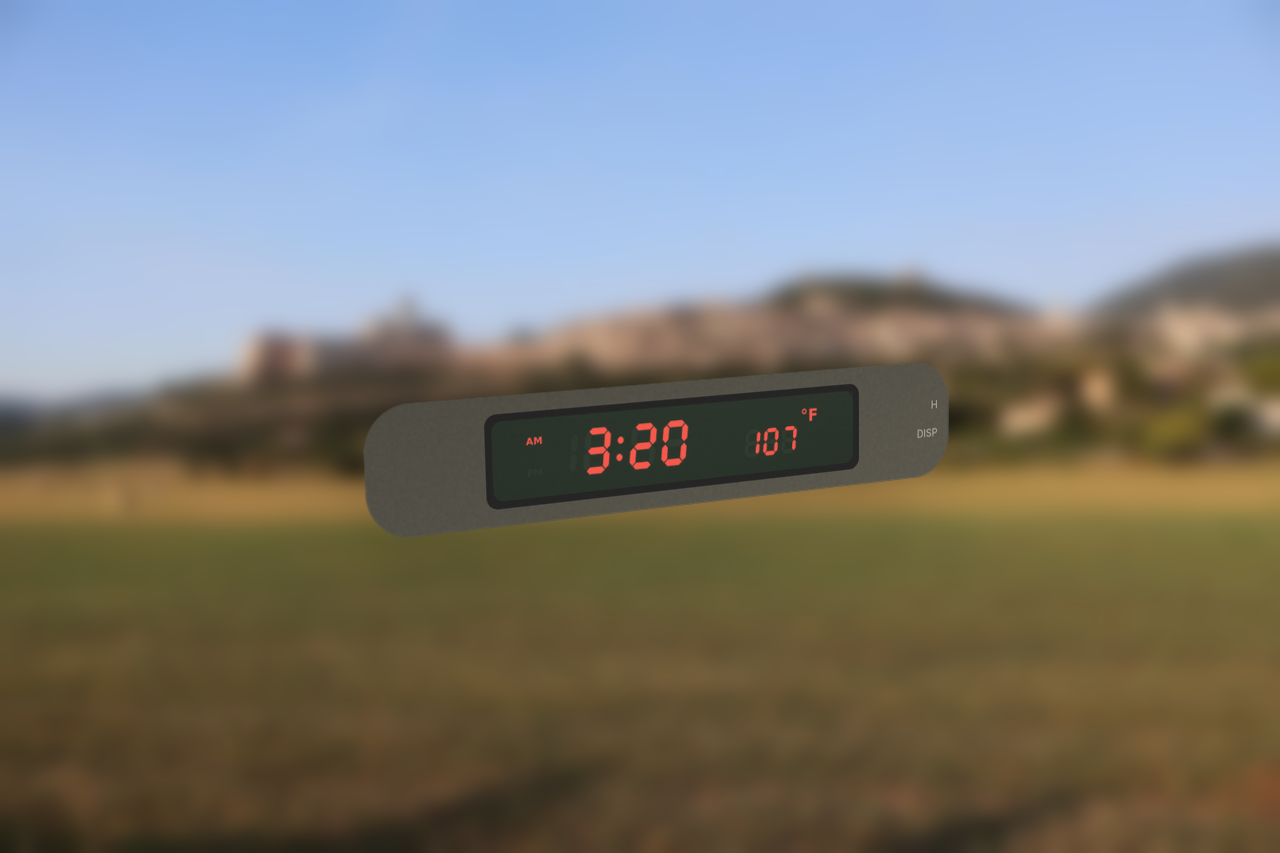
3:20
